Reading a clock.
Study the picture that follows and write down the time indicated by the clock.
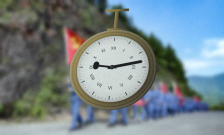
9:13
